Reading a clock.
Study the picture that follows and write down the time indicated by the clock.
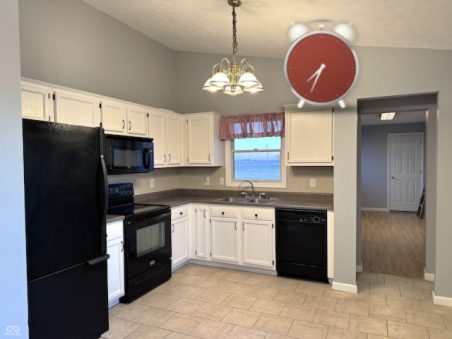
7:34
